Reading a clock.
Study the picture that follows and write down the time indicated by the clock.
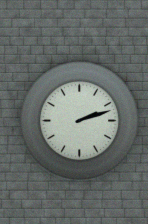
2:12
